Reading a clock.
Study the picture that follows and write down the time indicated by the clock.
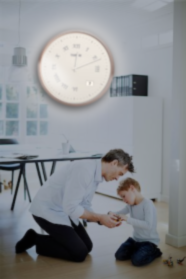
12:11
